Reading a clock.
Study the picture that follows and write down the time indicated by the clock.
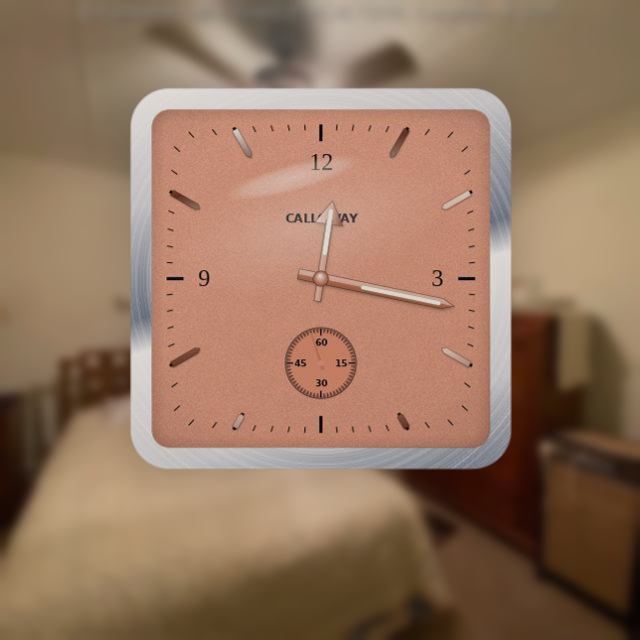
12:16:57
